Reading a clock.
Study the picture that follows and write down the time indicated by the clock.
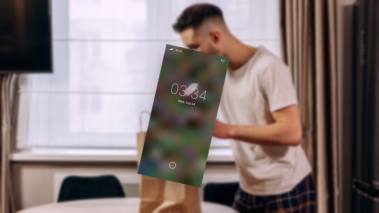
3:34
